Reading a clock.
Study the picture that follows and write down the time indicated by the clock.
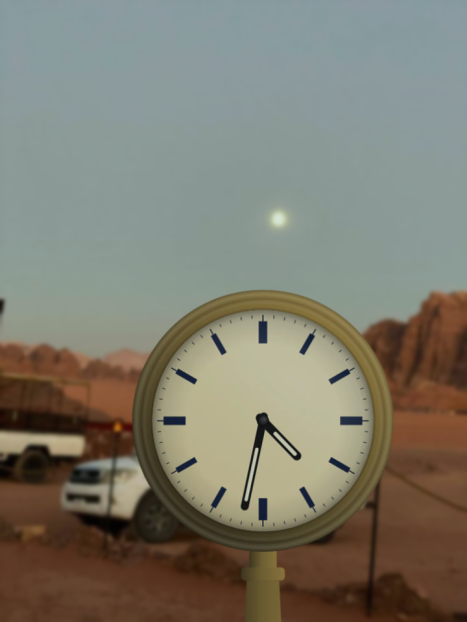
4:32
